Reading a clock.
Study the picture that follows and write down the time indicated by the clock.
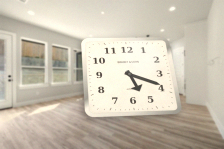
5:19
